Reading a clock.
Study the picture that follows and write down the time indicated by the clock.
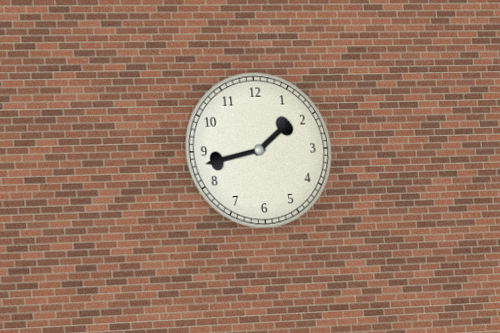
1:43
